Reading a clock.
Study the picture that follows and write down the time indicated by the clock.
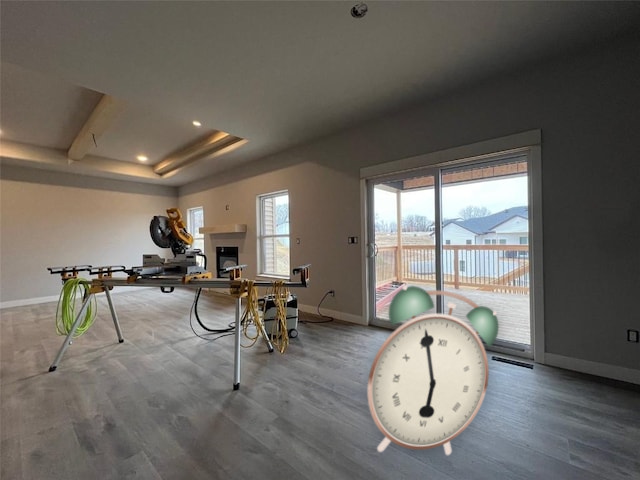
5:56
